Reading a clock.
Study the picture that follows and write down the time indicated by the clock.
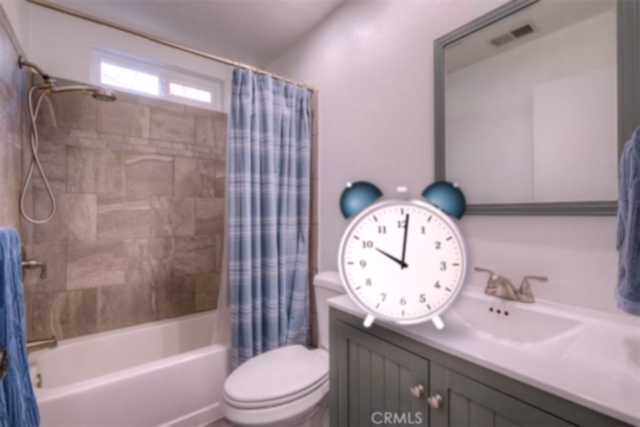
10:01
